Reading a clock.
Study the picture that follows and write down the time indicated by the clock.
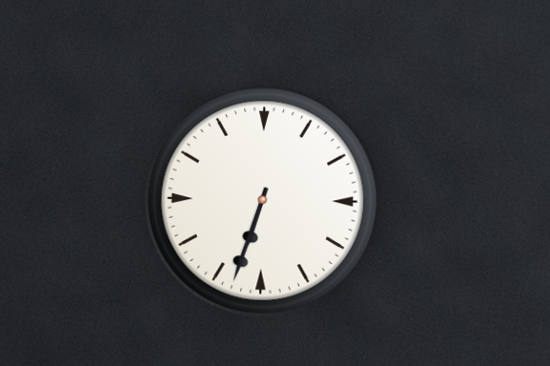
6:33
